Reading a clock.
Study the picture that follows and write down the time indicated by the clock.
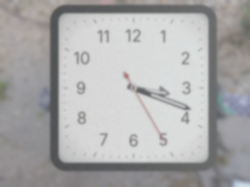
3:18:25
